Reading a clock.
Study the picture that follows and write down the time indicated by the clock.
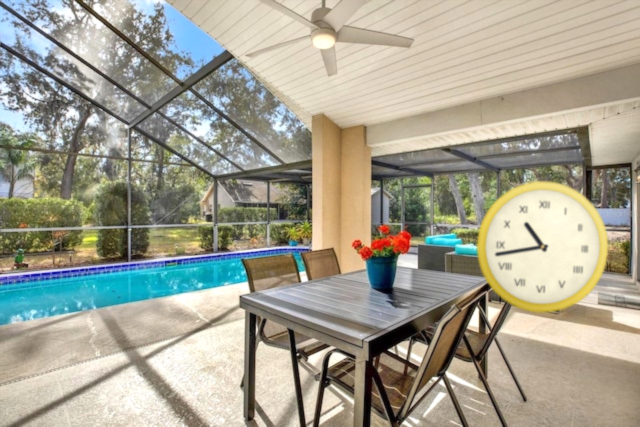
10:43
